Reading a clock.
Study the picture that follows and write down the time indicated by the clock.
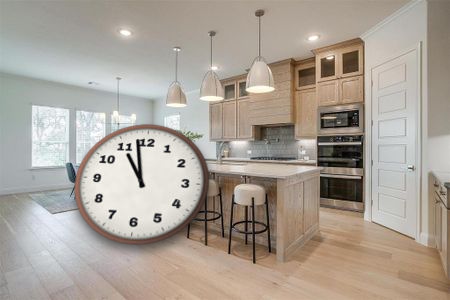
10:58
